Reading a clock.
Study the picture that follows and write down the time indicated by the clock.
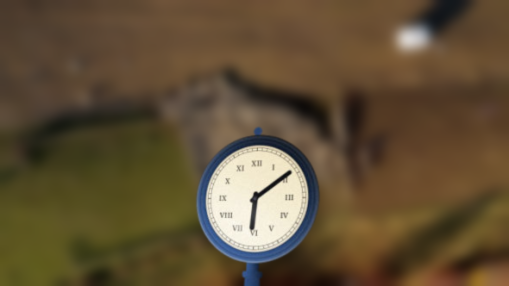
6:09
